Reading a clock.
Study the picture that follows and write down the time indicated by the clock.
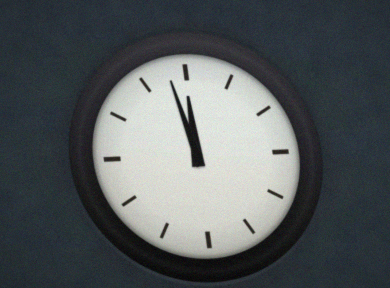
11:58
